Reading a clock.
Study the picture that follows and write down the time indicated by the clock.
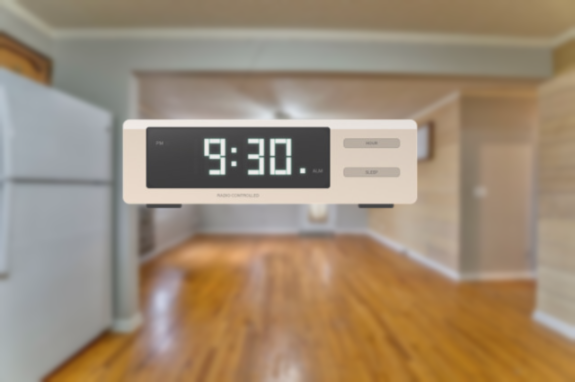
9:30
